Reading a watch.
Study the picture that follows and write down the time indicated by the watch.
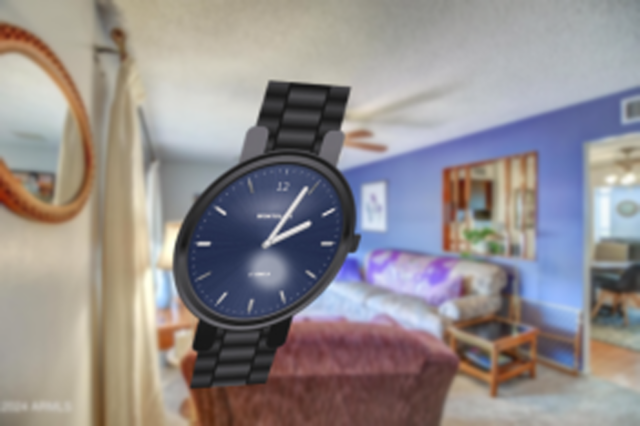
2:04
